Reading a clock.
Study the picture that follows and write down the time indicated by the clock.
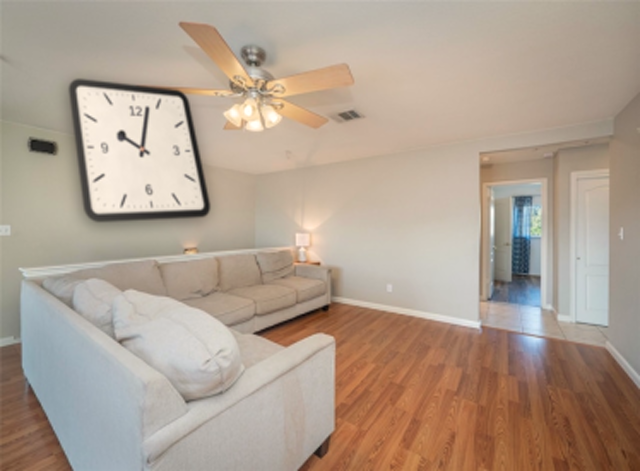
10:03
